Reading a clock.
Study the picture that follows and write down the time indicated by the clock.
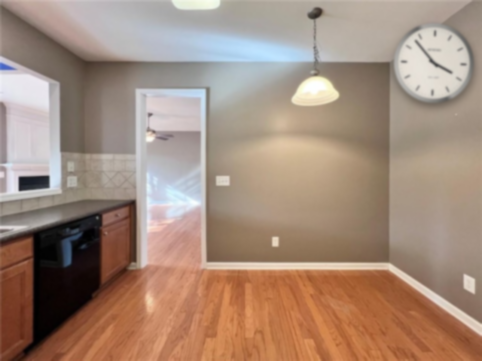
3:53
